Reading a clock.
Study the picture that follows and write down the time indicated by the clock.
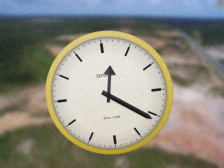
12:21
